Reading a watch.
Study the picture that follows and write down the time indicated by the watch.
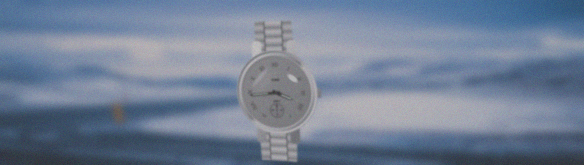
3:44
